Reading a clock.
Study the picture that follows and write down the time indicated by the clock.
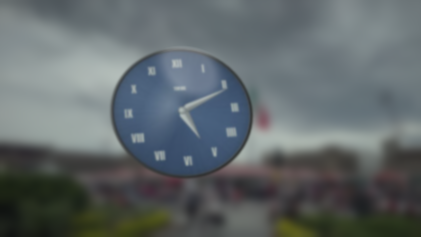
5:11
